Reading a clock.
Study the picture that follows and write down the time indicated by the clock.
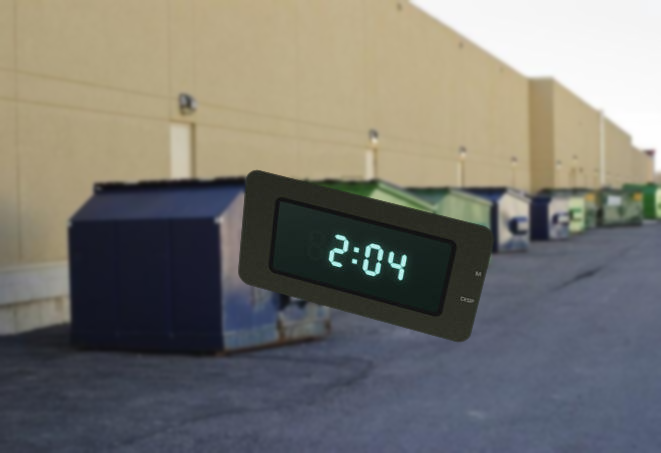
2:04
